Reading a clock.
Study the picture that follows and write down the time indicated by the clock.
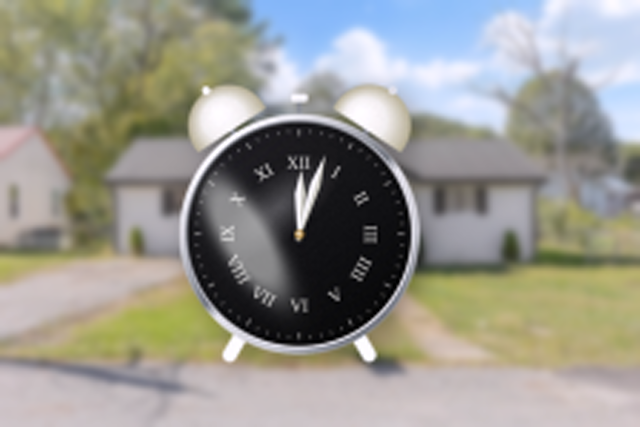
12:03
